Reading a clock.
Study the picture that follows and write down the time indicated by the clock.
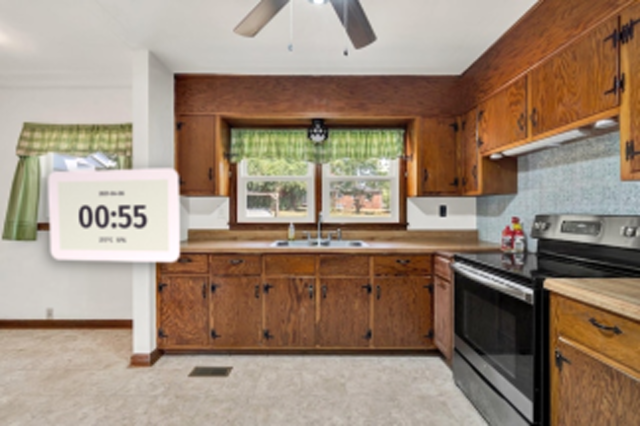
0:55
